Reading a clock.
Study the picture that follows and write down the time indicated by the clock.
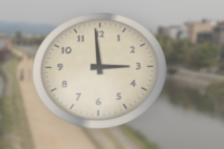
2:59
